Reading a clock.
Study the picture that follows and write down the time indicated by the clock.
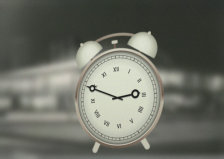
2:49
